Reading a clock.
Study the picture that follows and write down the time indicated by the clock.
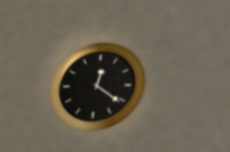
12:21
